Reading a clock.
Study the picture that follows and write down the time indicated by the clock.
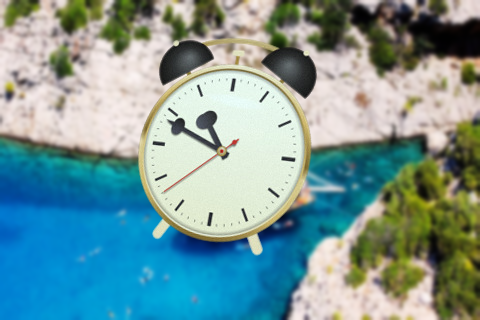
10:48:38
